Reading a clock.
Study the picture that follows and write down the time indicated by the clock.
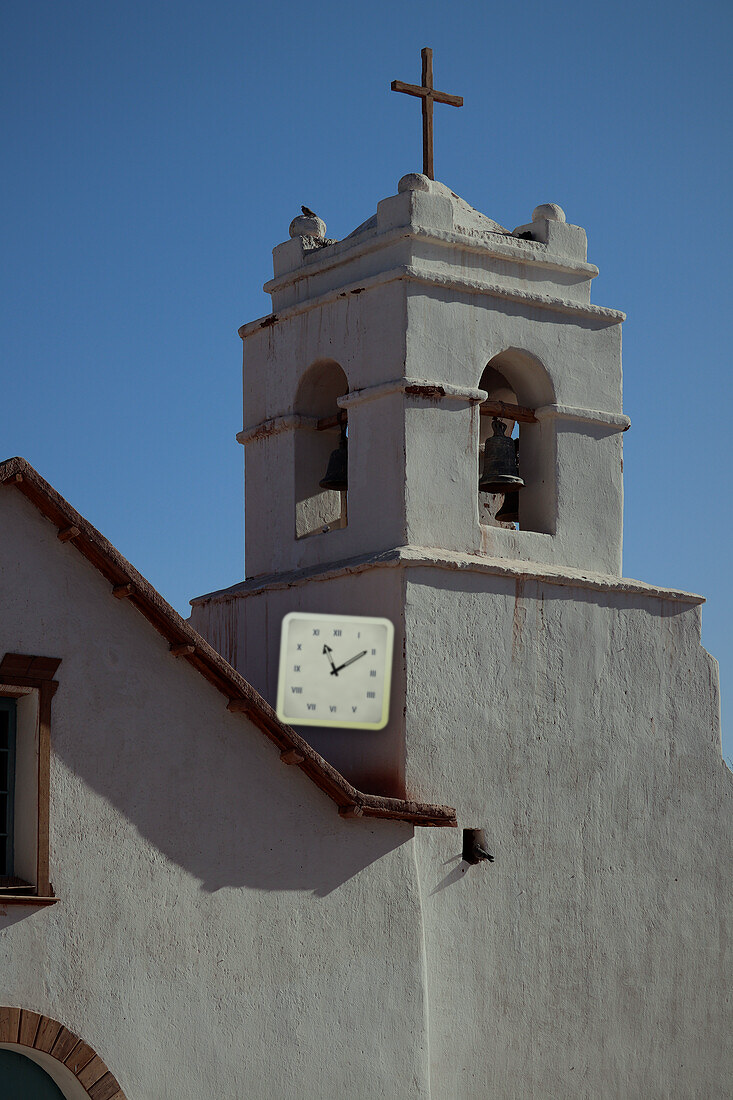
11:09
